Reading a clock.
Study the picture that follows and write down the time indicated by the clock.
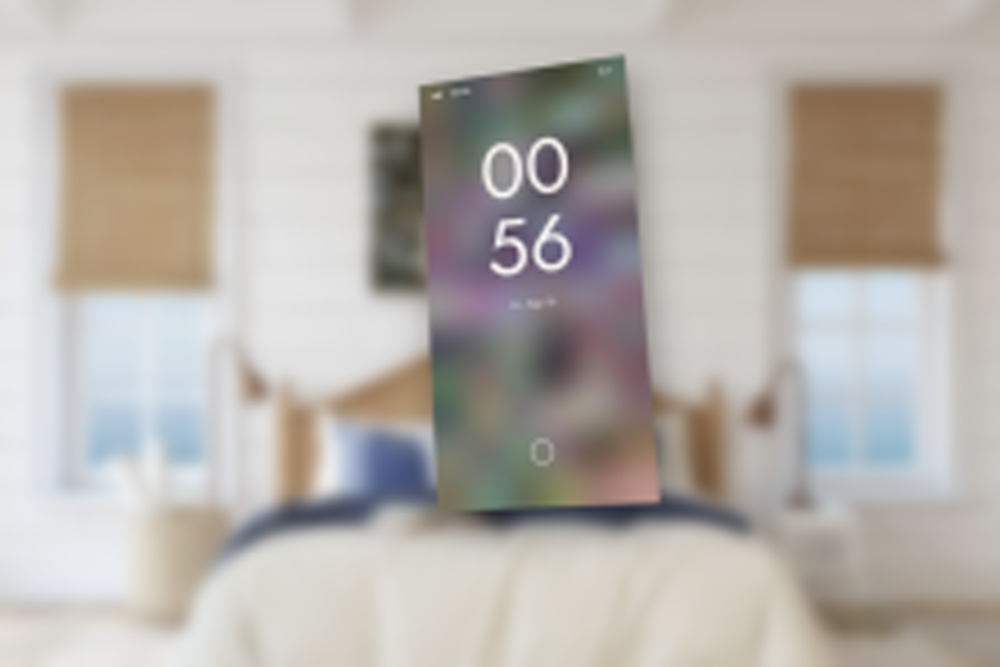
0:56
